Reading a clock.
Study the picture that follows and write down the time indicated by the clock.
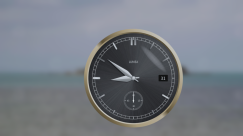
8:51
